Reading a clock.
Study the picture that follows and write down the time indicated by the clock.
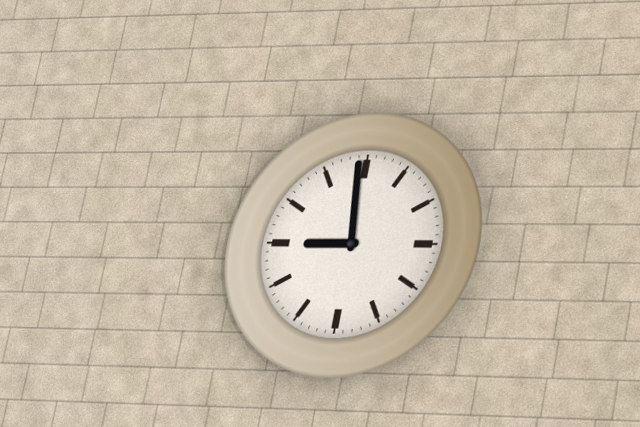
8:59
